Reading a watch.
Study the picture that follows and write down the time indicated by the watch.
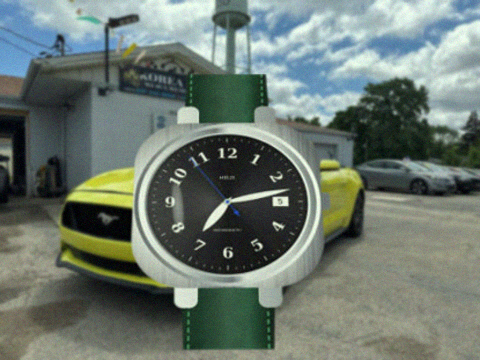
7:12:54
